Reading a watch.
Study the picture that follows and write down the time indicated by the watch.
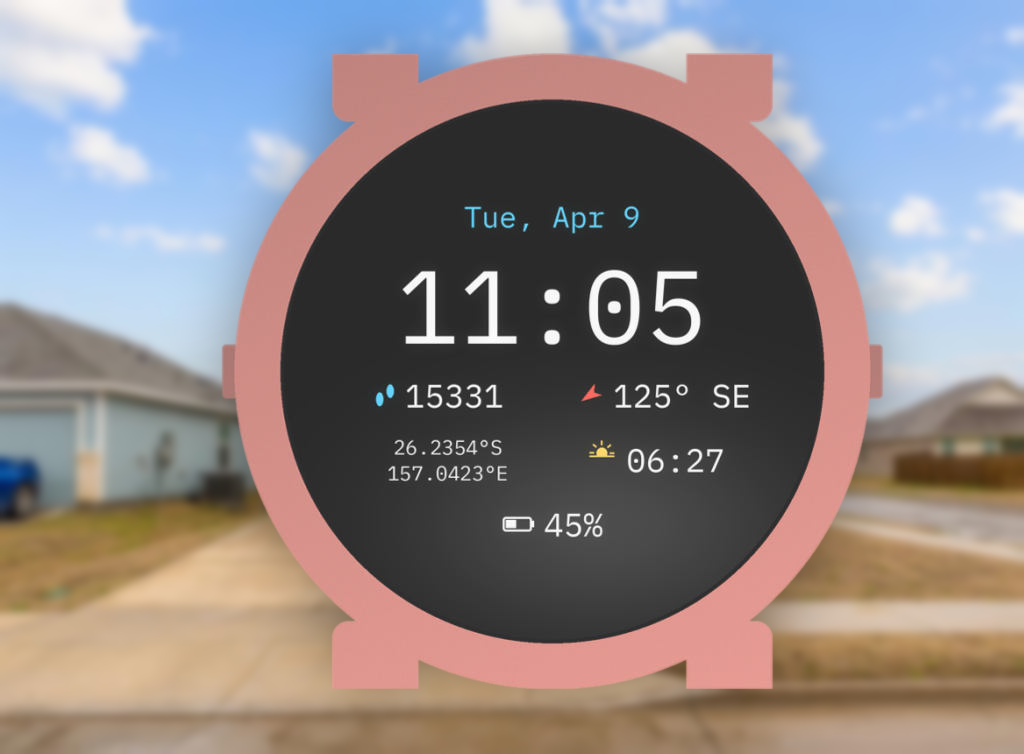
11:05
